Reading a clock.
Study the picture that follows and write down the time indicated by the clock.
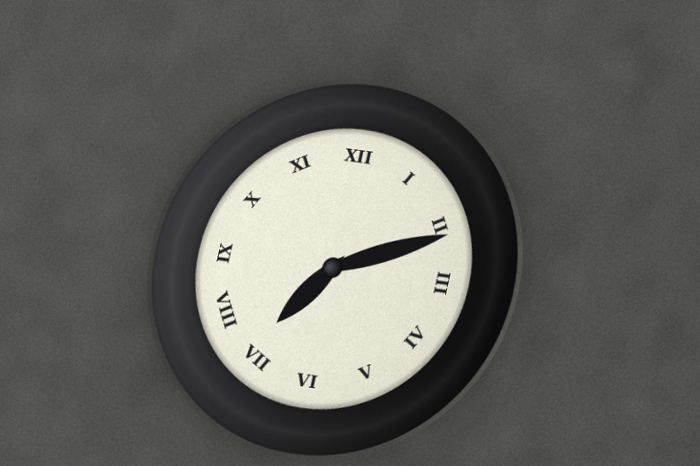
7:11
